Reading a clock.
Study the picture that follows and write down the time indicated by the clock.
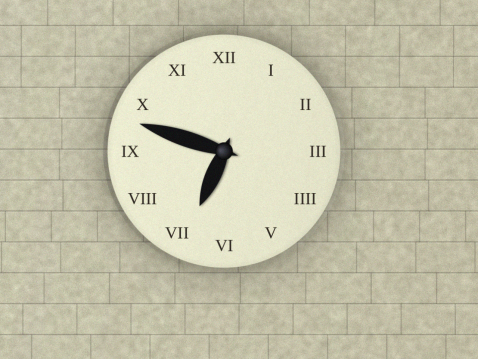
6:48
